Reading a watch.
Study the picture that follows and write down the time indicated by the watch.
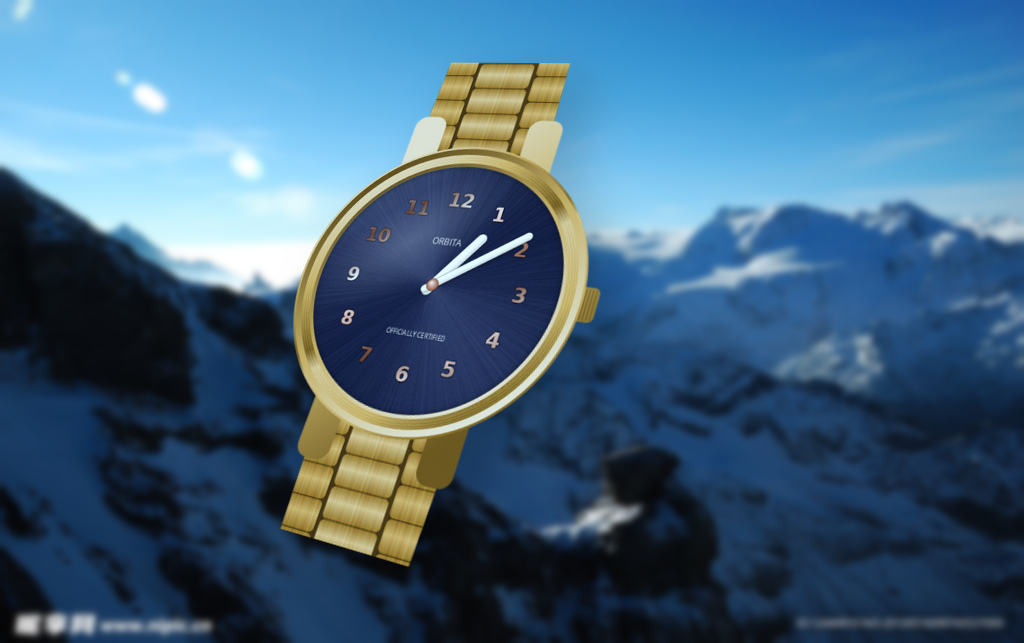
1:09
